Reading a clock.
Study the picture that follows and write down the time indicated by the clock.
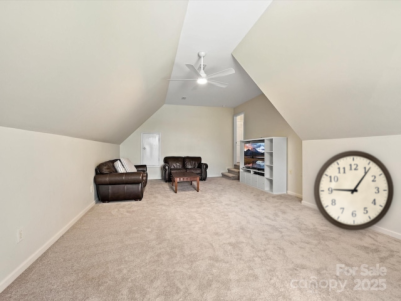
9:06
